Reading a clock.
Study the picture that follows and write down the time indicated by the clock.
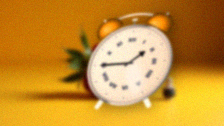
1:45
